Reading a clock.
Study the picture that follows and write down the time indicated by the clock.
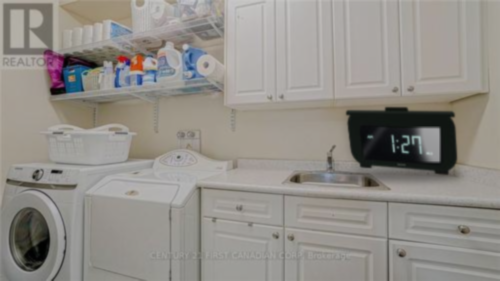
1:27
